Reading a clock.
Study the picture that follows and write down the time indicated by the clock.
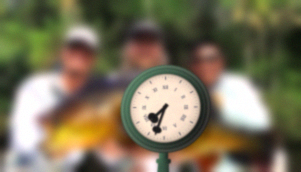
7:33
